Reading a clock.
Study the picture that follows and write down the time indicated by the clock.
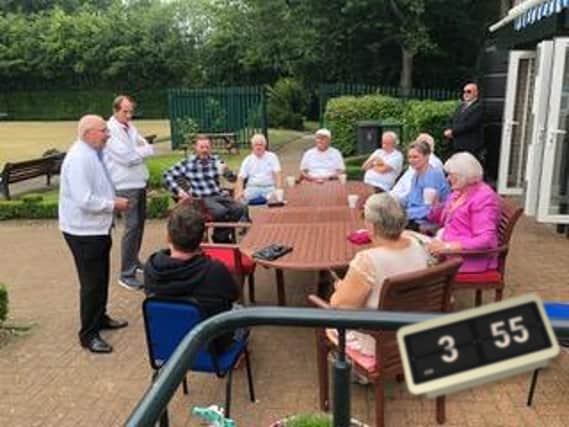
3:55
